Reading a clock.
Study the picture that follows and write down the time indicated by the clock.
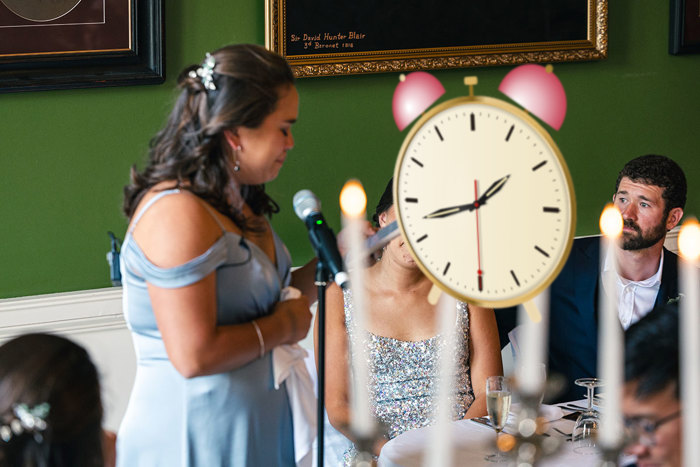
1:42:30
